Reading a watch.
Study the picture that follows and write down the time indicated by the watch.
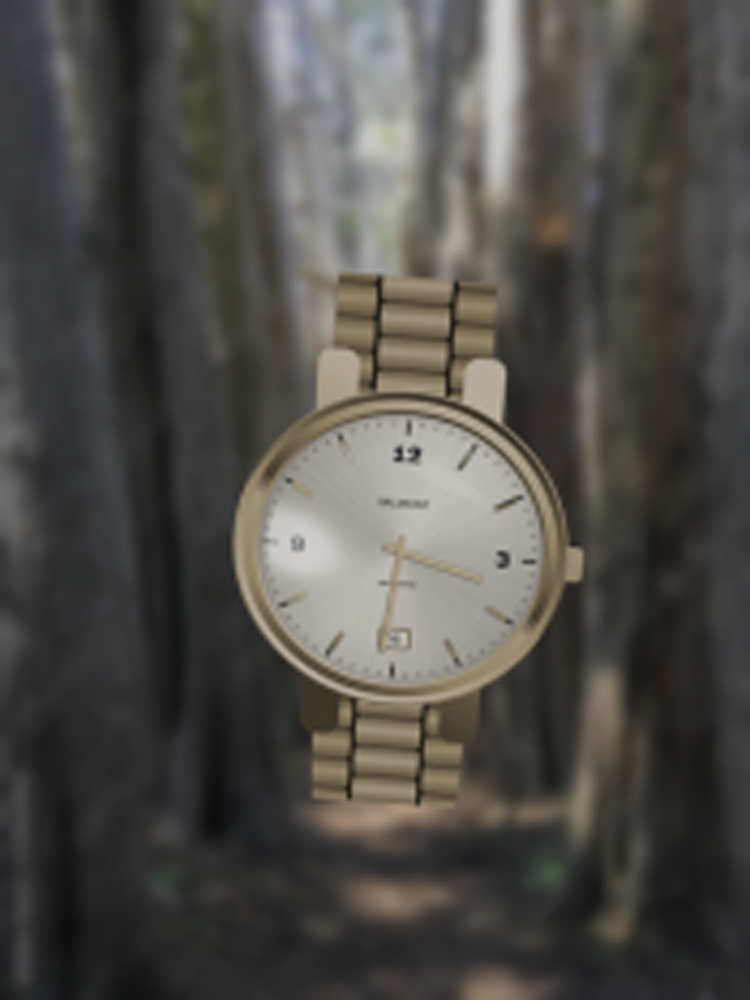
3:31
